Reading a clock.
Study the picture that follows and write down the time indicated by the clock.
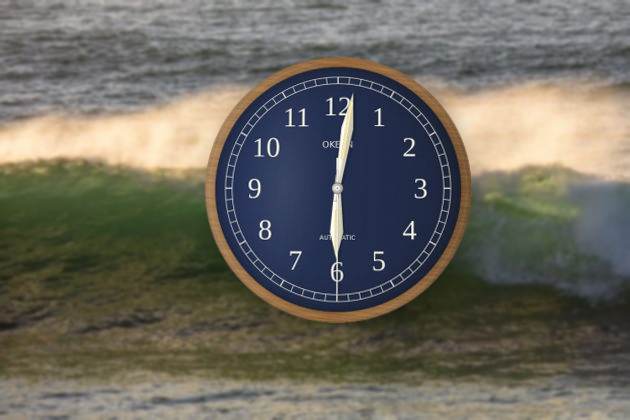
6:01:30
